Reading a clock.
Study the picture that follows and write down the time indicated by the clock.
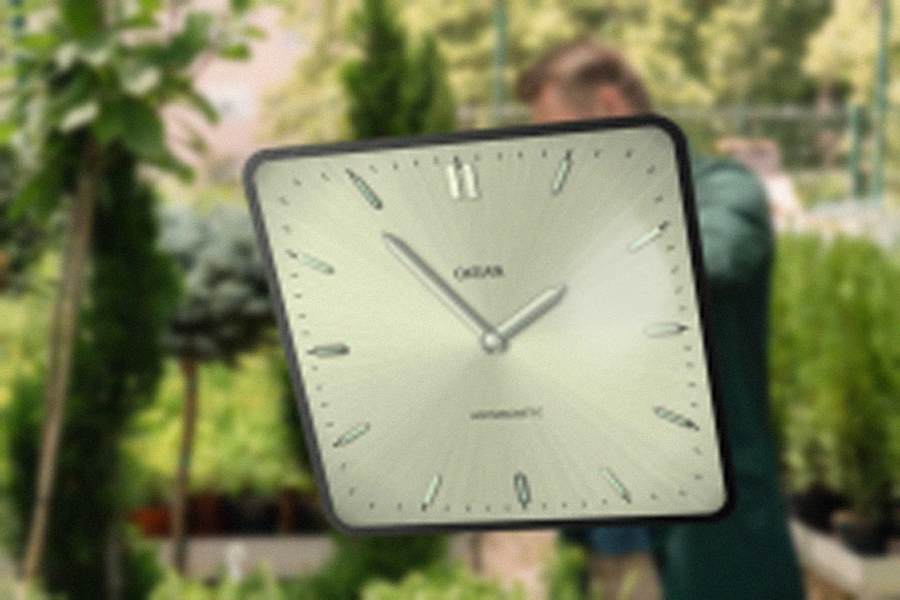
1:54
